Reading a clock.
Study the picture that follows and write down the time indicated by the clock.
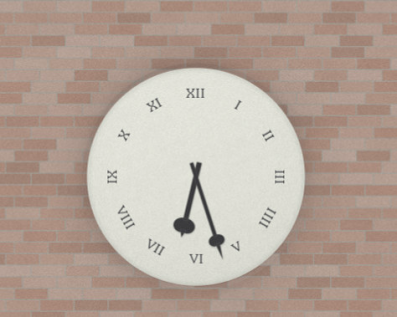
6:27
